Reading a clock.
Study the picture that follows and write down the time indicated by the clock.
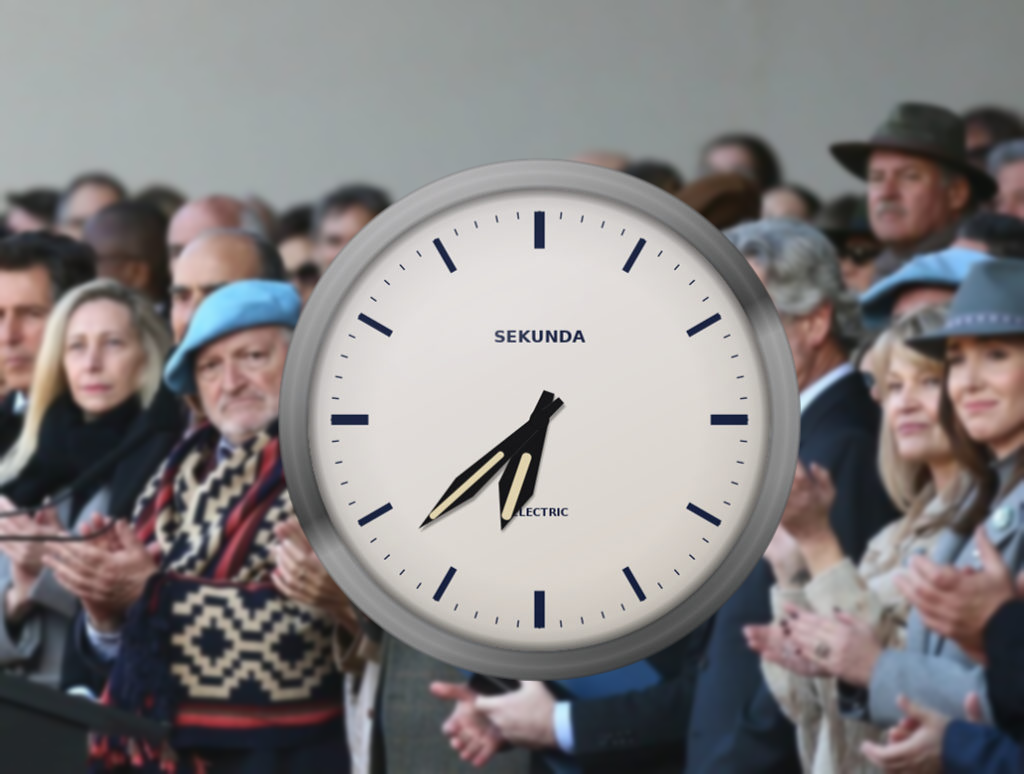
6:38
